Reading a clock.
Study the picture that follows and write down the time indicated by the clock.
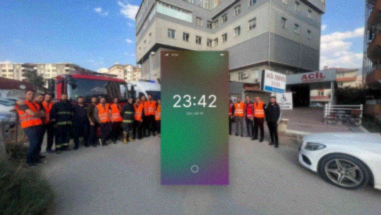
23:42
